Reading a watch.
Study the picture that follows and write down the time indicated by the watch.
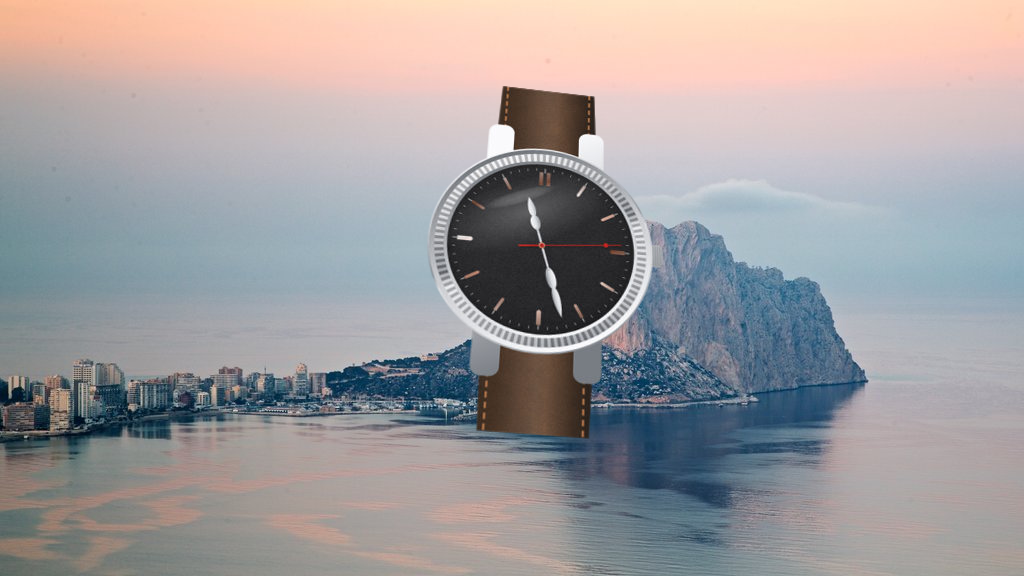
11:27:14
